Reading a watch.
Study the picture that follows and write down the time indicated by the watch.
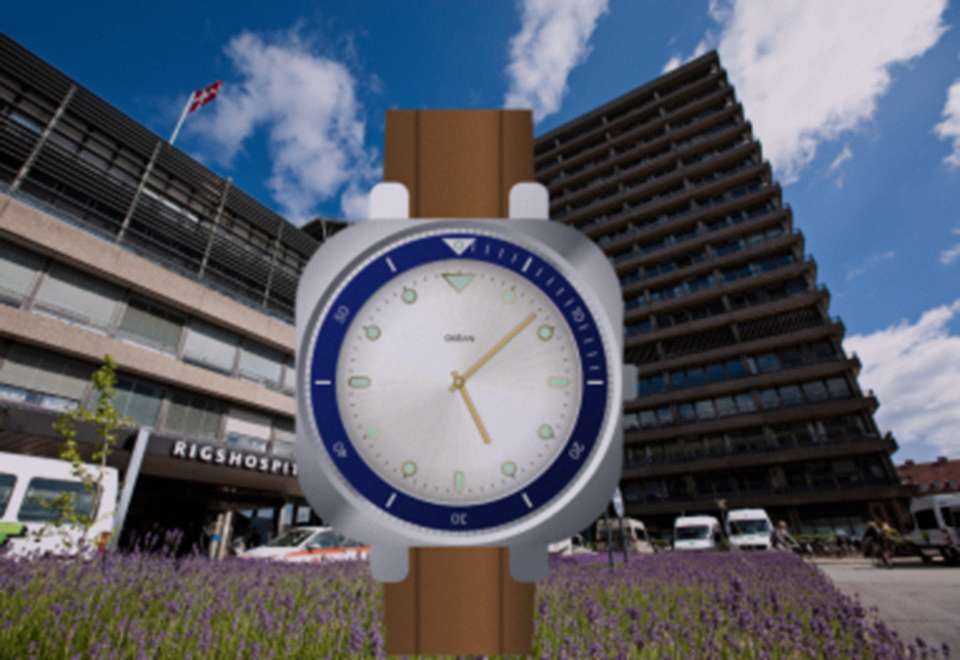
5:08
